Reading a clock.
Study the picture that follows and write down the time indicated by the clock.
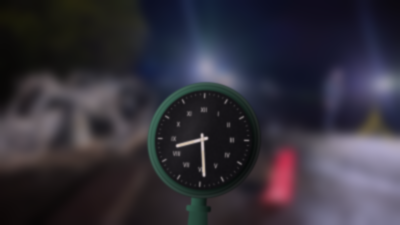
8:29
